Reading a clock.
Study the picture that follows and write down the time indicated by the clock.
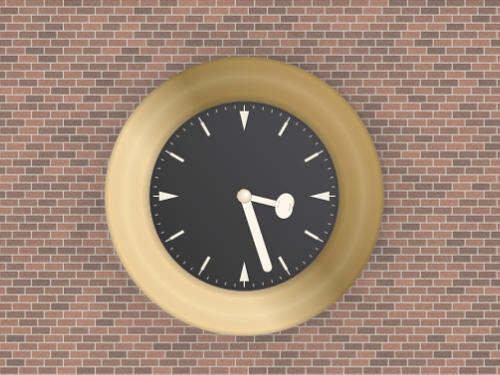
3:27
